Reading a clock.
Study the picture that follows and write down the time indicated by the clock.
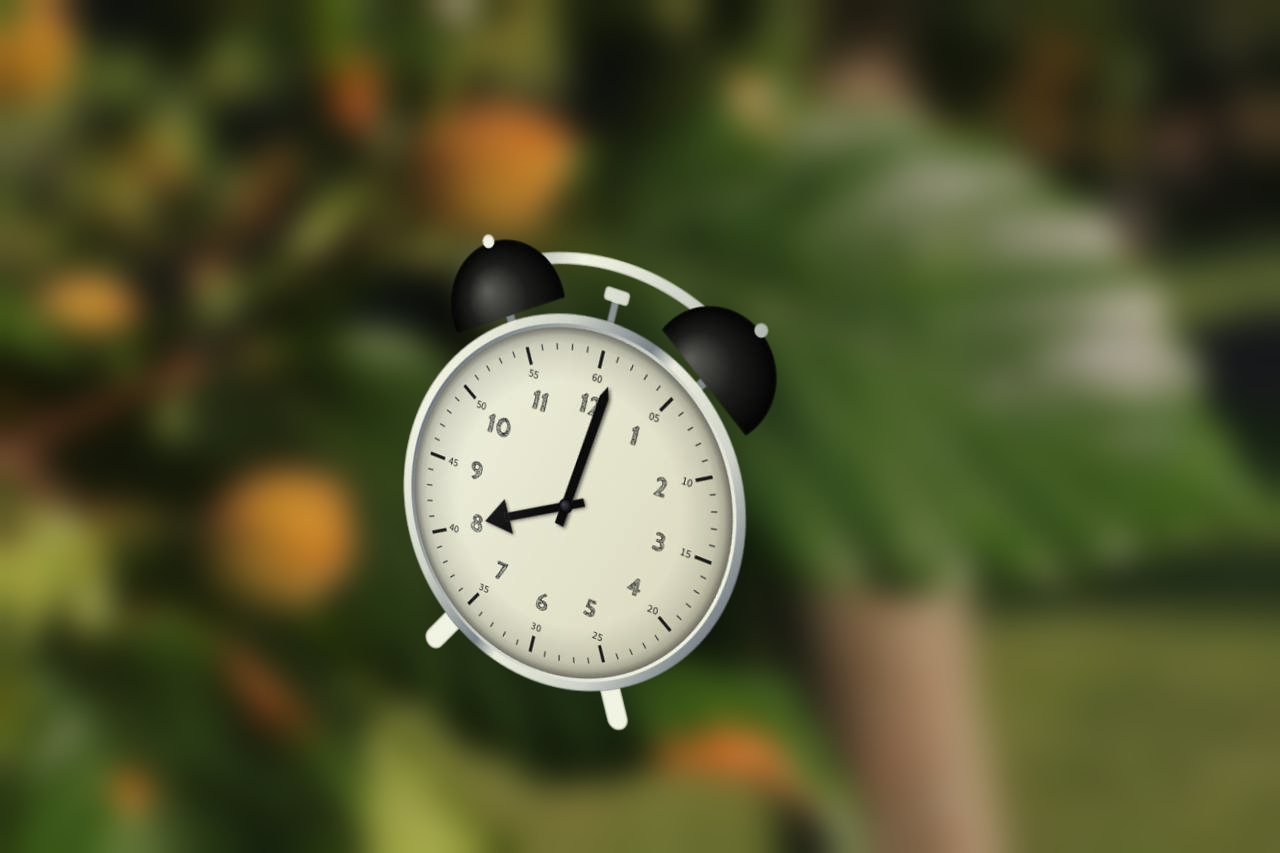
8:01
